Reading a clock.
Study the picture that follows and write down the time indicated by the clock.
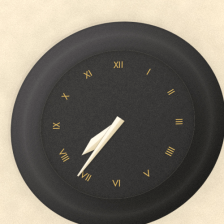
7:36
